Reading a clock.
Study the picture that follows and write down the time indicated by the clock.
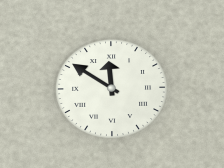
11:51
